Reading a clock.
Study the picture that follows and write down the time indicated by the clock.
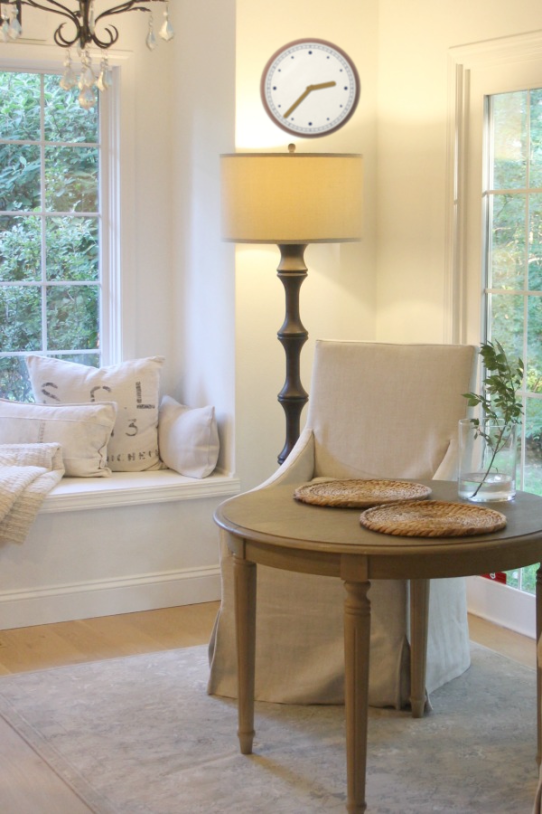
2:37
